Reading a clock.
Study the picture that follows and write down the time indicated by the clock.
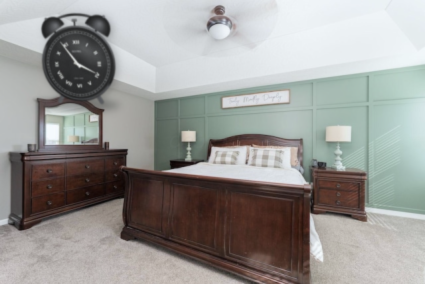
3:54
